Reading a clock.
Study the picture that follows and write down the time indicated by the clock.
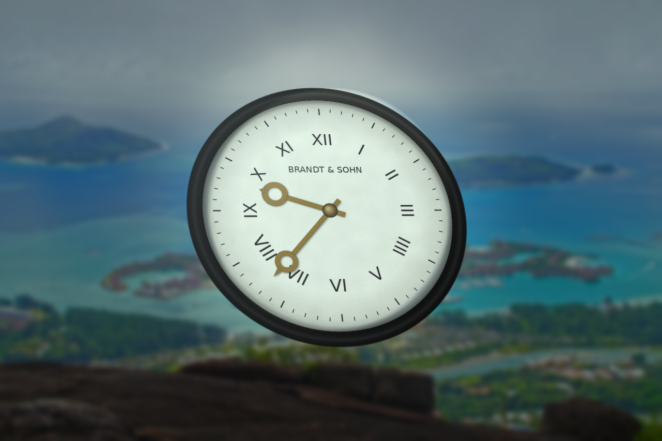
9:37
